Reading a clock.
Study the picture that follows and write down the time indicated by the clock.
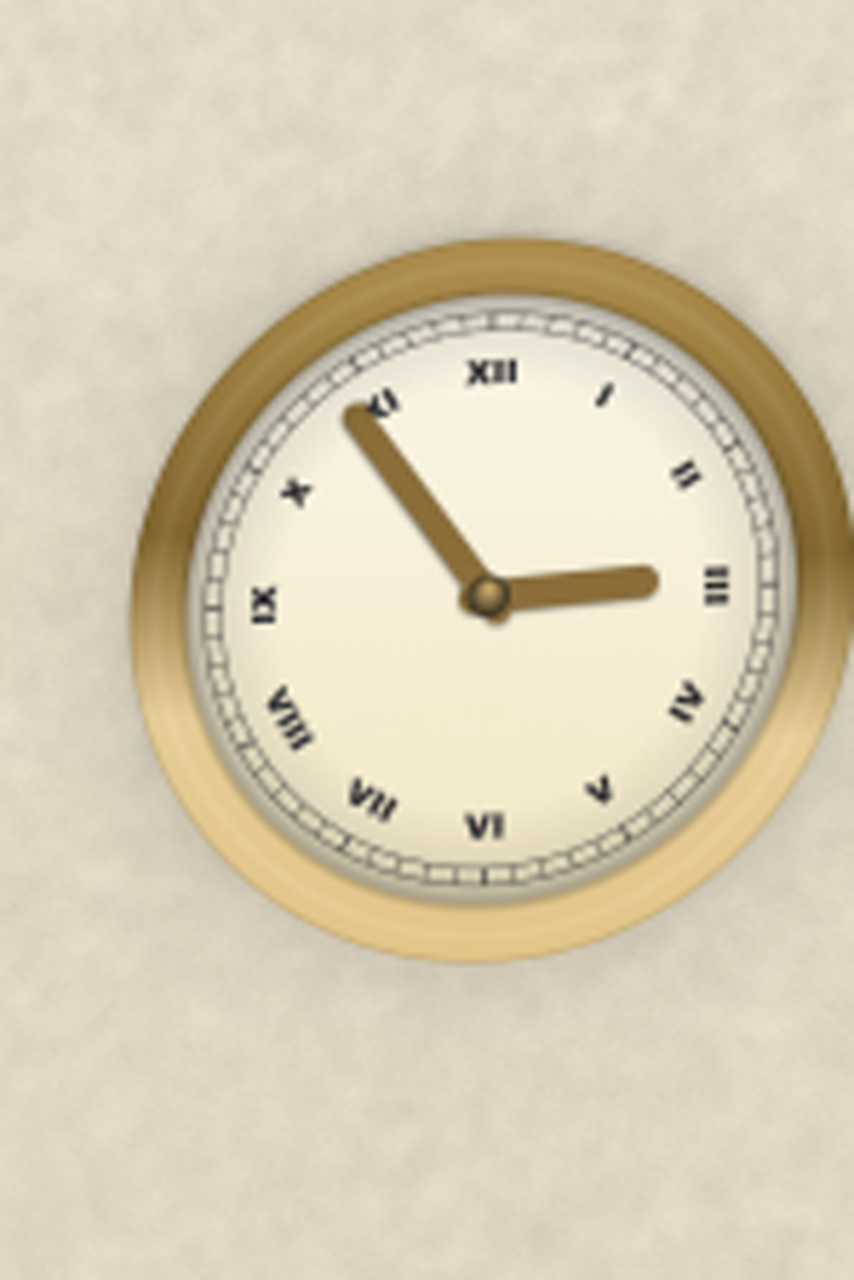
2:54
